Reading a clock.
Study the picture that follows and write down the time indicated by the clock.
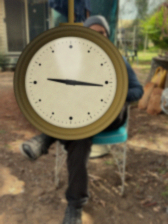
9:16
